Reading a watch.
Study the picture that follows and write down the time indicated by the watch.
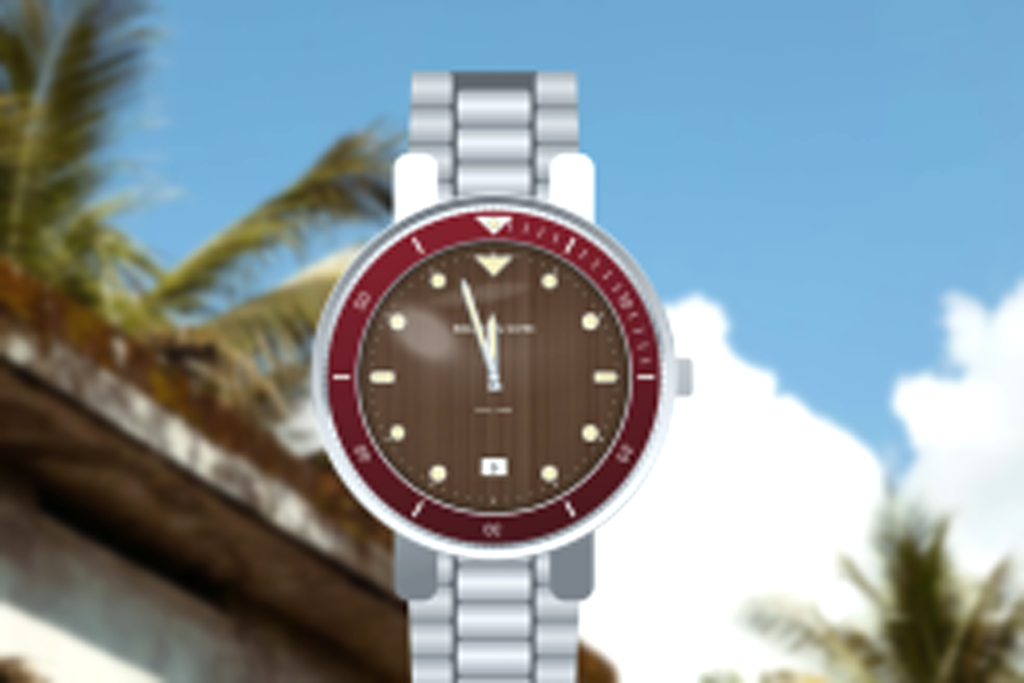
11:57
